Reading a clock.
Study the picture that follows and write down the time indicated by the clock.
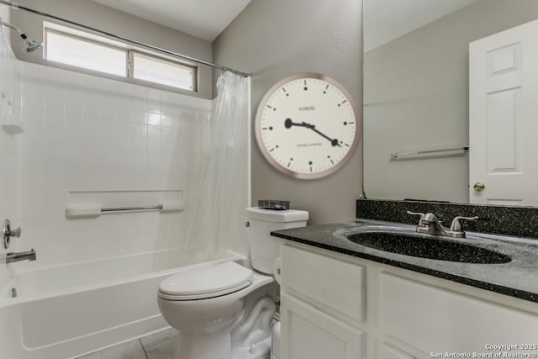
9:21
